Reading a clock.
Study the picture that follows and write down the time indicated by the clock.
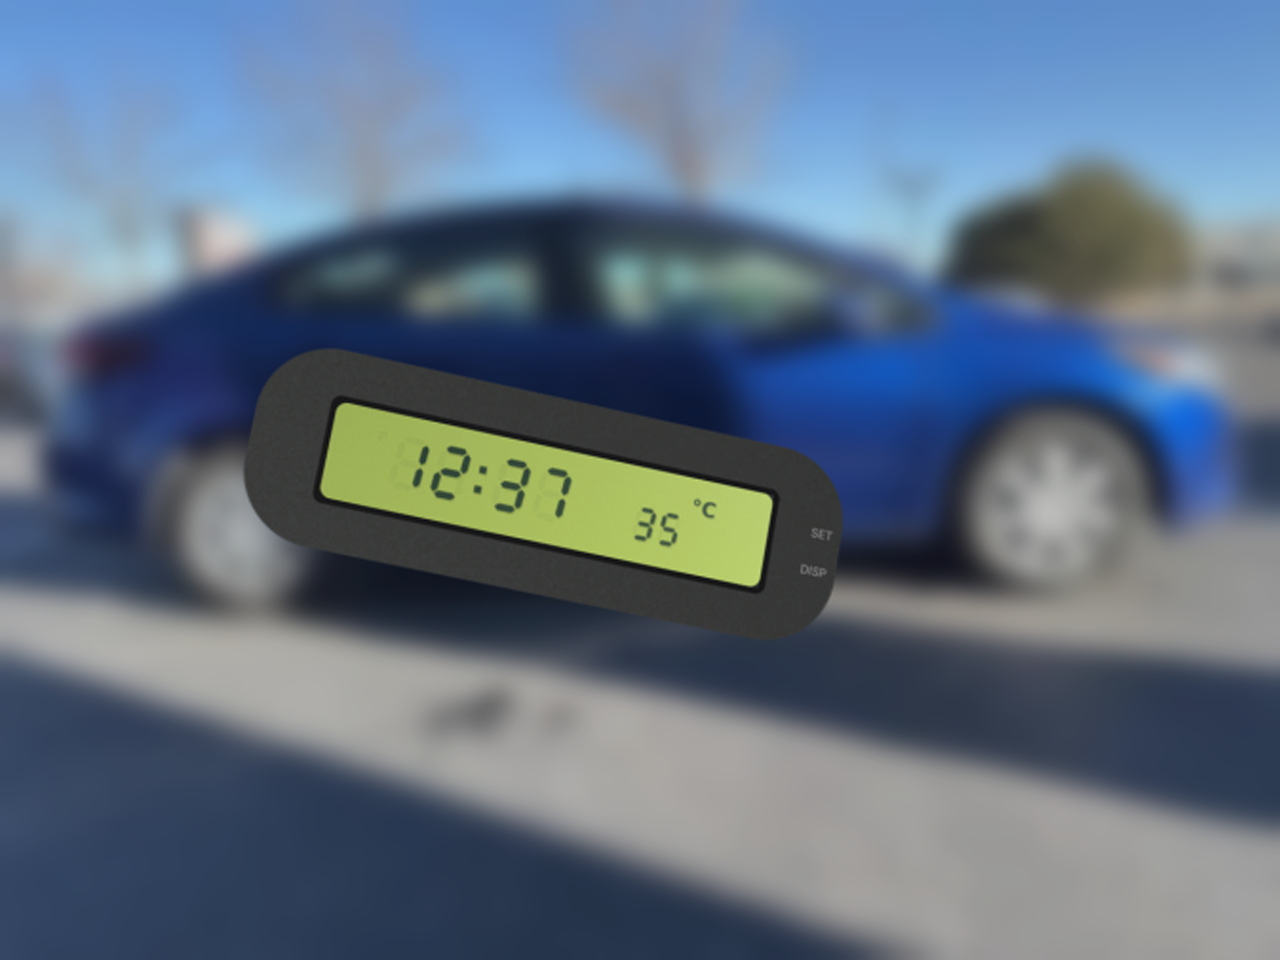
12:37
